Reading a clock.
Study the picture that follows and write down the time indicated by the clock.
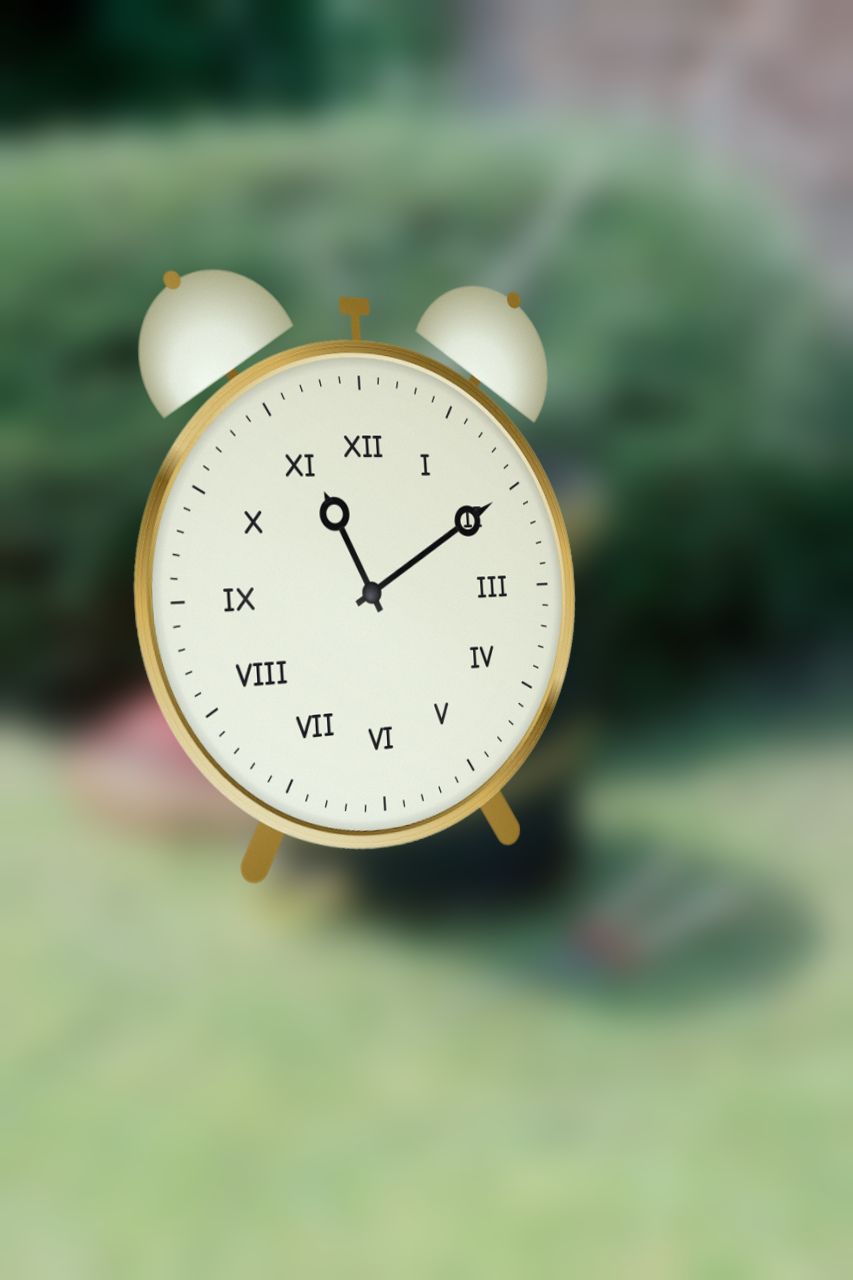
11:10
